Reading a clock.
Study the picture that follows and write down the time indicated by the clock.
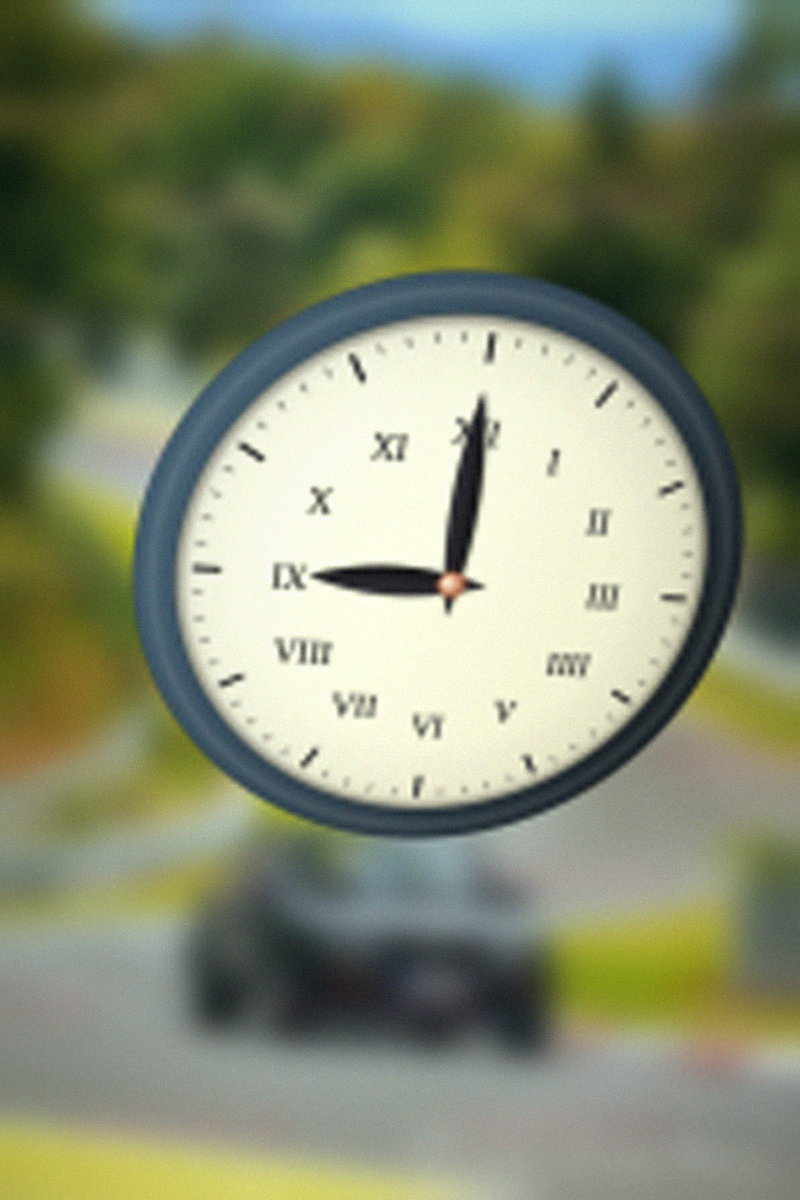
9:00
